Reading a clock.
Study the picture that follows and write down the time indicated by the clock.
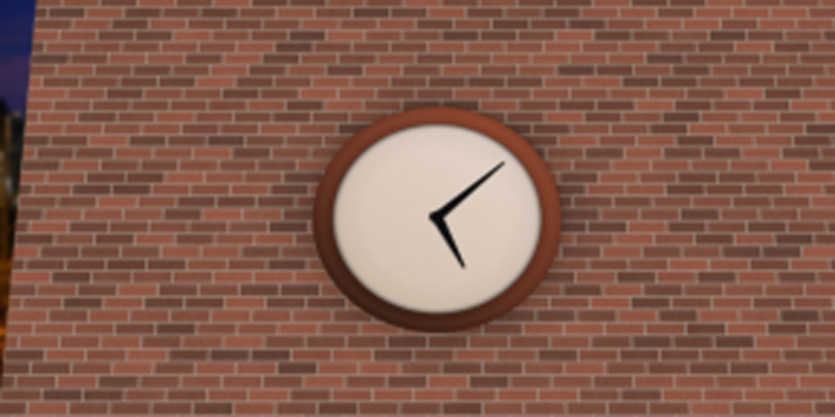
5:08
